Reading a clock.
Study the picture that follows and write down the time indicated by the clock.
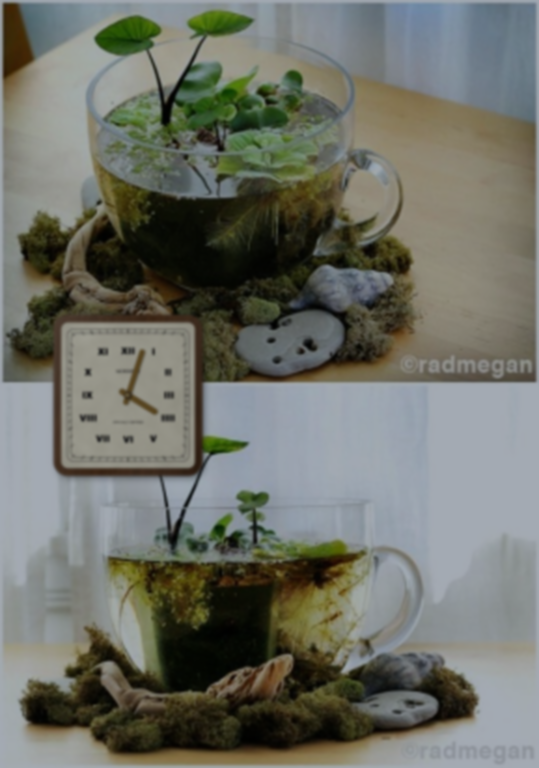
4:03
